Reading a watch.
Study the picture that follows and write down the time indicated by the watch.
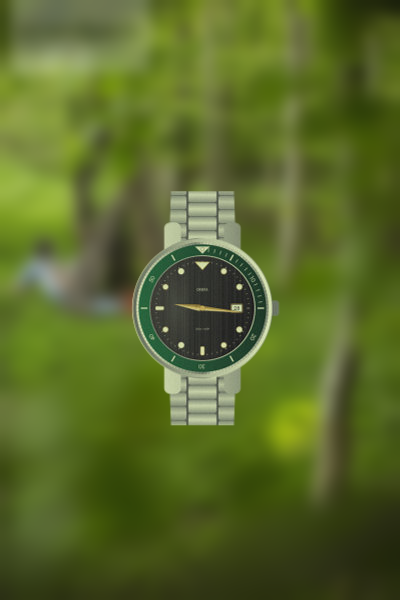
9:16
